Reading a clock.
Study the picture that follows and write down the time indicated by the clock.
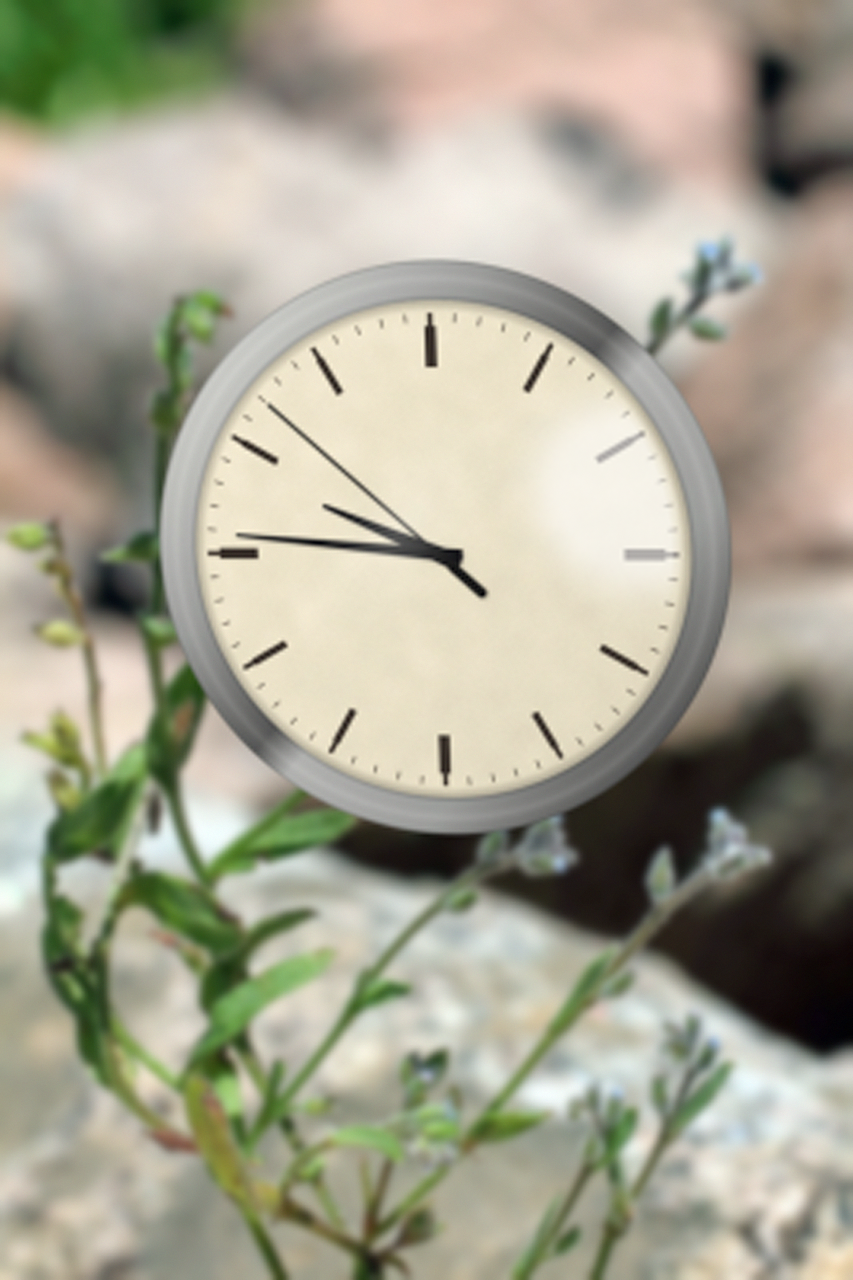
9:45:52
